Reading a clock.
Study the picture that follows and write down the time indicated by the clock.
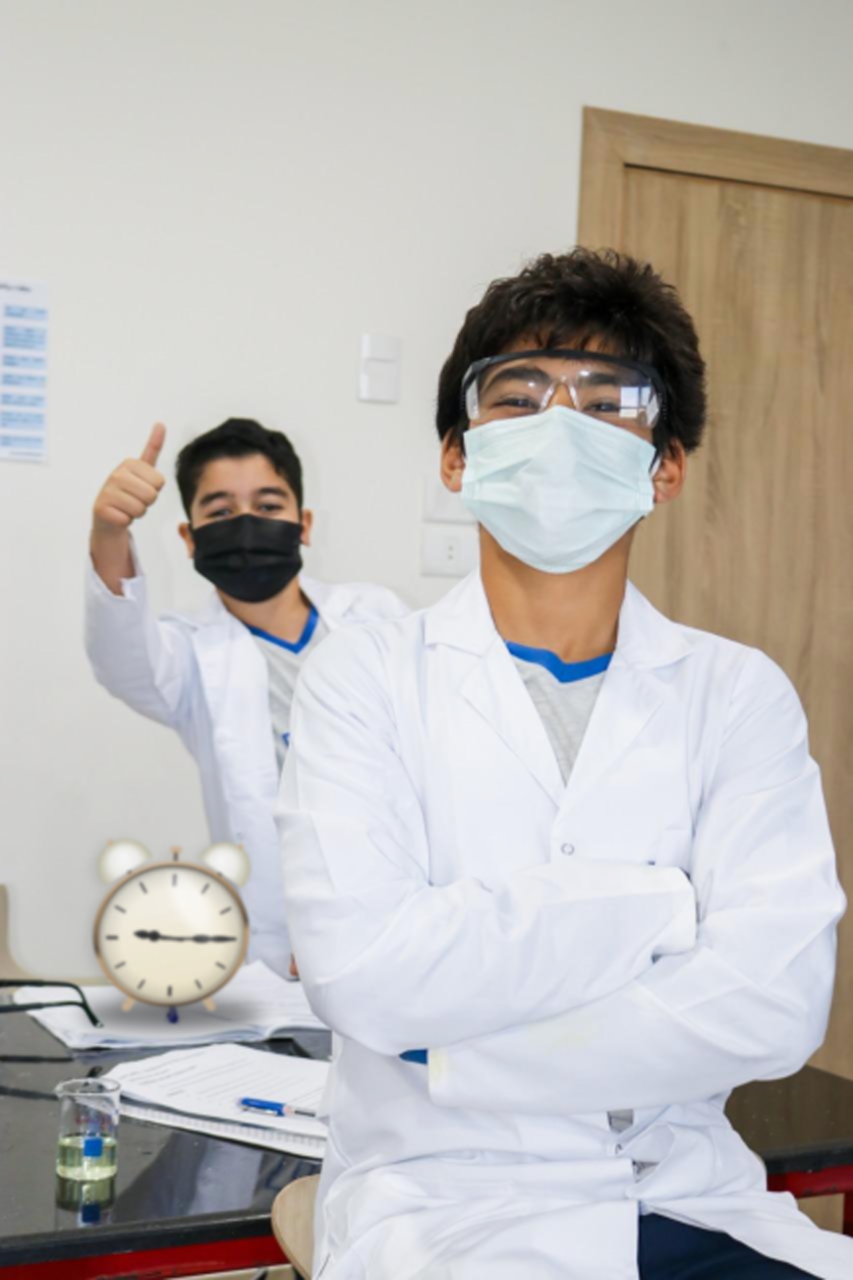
9:15
